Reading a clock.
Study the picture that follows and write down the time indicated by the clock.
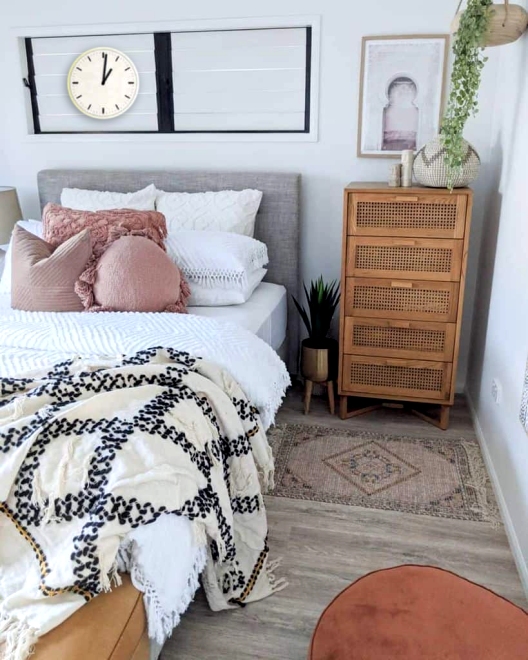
1:01
